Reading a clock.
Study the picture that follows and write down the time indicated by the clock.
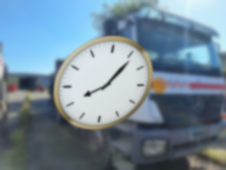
8:06
